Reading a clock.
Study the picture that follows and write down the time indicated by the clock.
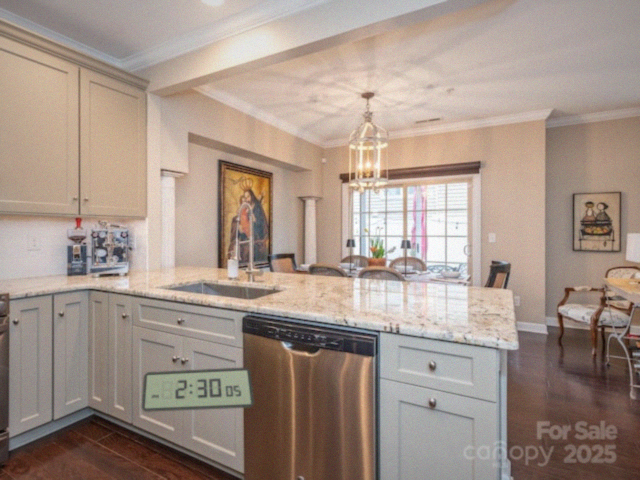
2:30:05
